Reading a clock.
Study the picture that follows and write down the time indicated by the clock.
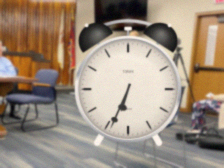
6:34
